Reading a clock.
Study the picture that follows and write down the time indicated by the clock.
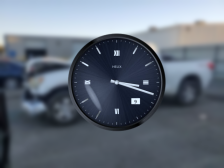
3:18
